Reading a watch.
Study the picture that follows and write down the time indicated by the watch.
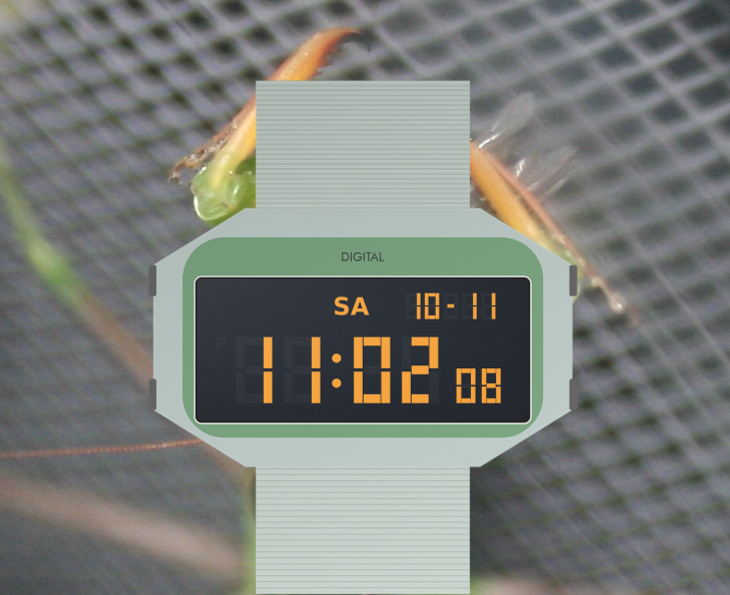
11:02:08
